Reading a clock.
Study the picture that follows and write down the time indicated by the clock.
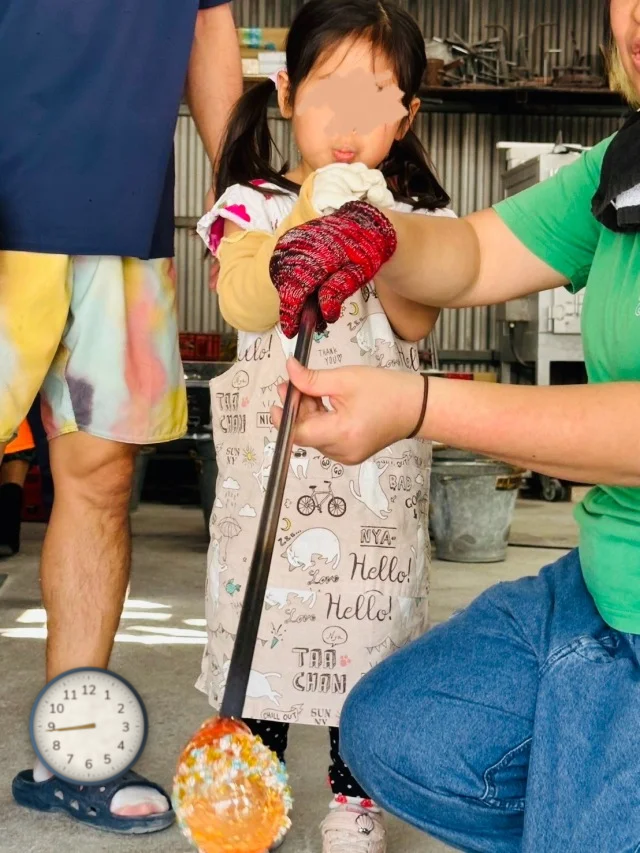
8:44
